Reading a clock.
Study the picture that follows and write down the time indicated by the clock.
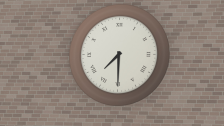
7:30
